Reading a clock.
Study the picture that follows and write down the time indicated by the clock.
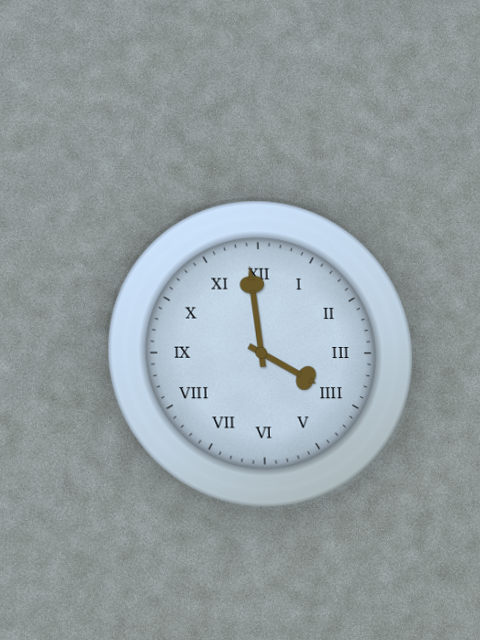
3:59
